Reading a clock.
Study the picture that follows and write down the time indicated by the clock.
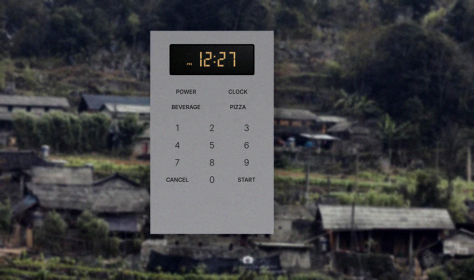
12:27
